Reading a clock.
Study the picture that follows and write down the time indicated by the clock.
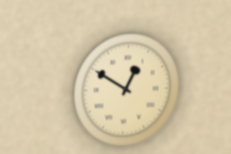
12:50
